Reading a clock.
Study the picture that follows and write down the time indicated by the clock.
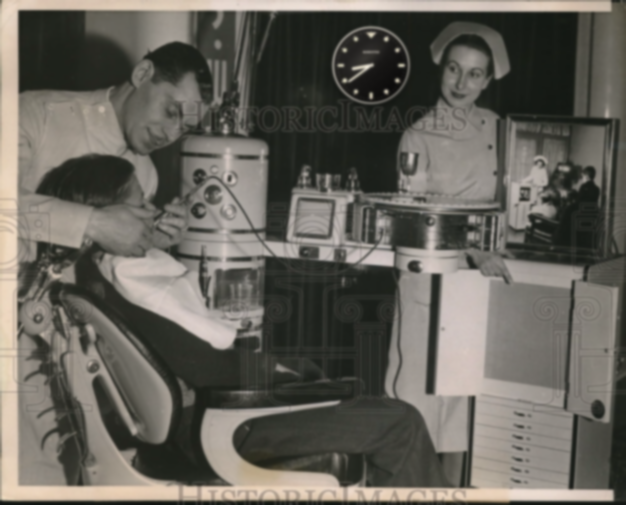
8:39
